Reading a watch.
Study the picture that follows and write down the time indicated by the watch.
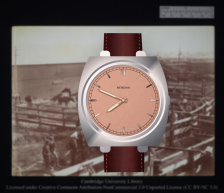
7:49
